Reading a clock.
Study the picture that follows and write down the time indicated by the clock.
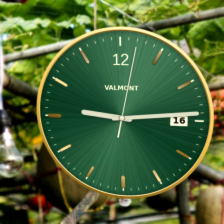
9:14:02
